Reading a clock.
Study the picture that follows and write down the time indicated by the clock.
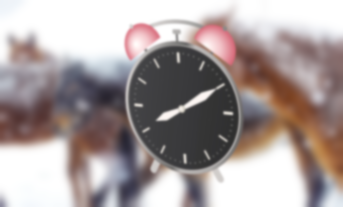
8:10
